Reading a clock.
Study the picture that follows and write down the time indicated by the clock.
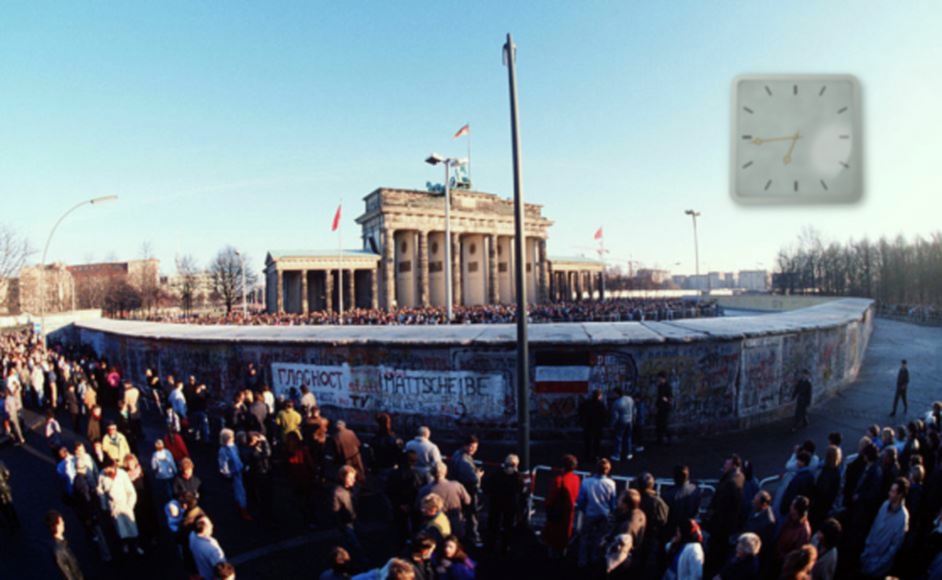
6:44
